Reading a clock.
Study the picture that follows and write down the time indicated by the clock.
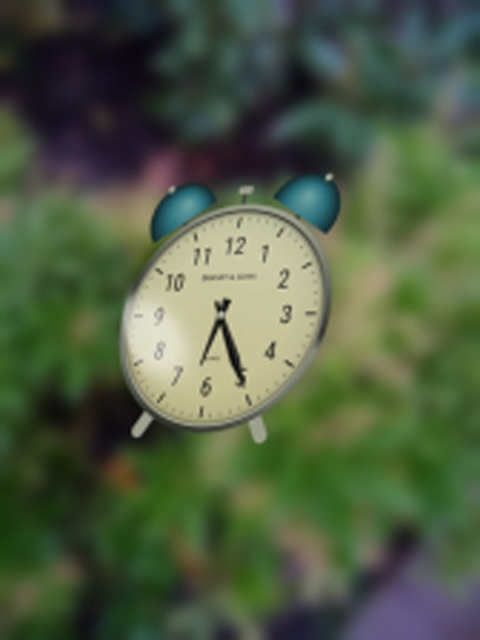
6:25
